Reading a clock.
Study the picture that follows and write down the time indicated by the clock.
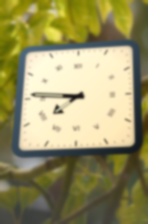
7:46
